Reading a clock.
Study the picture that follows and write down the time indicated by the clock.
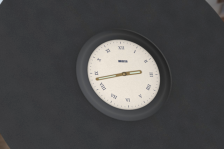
2:43
